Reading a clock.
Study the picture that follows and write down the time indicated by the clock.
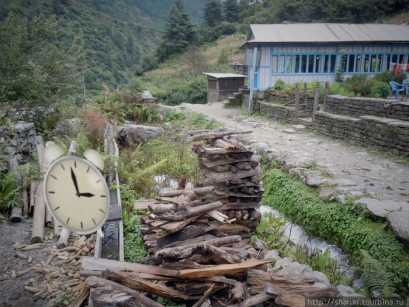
2:58
